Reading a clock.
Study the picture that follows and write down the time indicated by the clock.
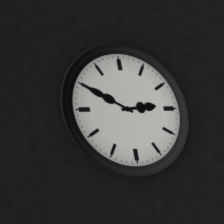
2:50
